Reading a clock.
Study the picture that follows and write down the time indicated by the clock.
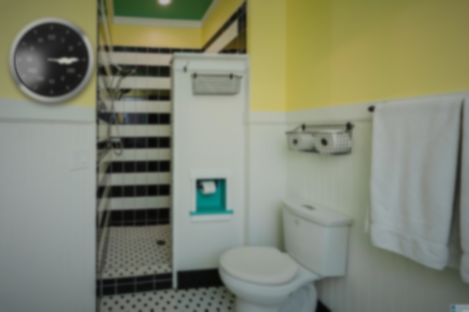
3:15
